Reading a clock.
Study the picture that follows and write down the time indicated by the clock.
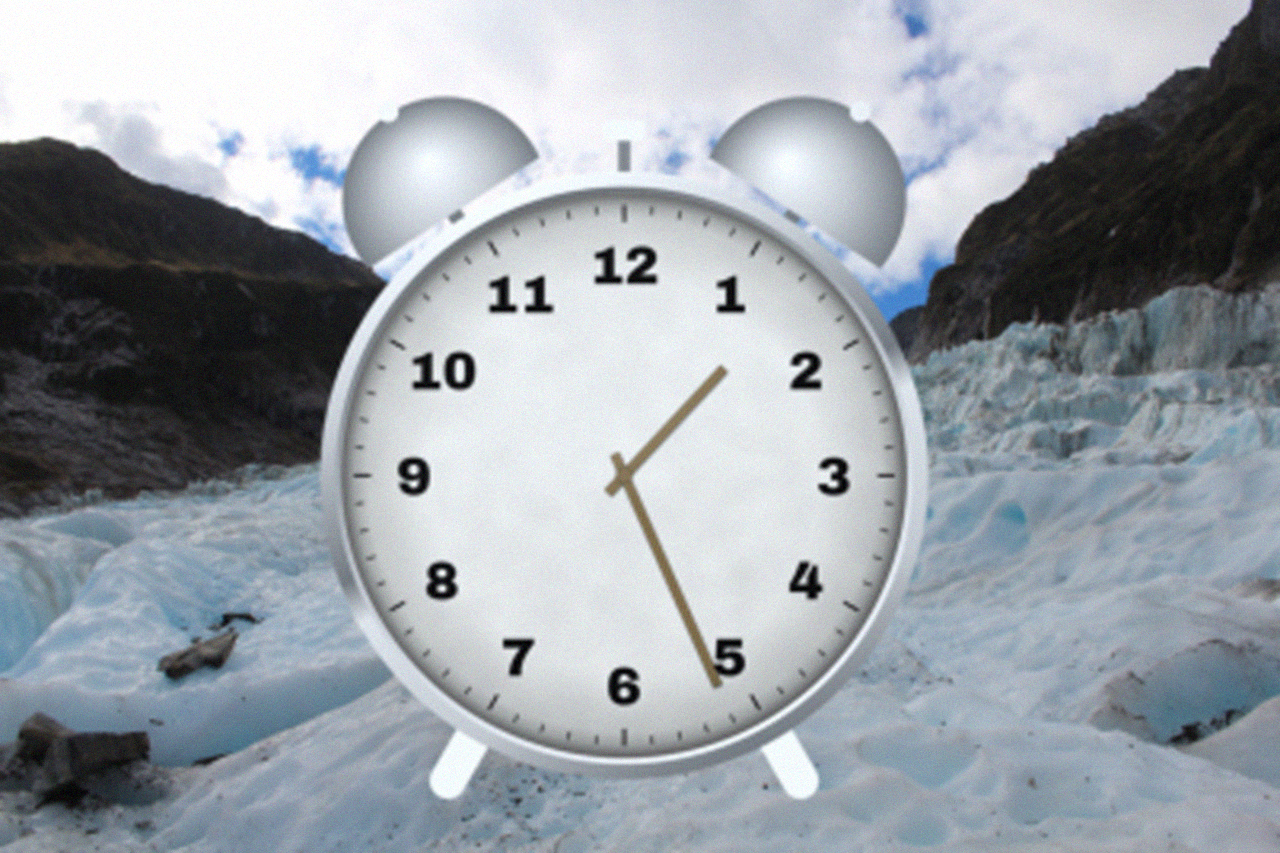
1:26
